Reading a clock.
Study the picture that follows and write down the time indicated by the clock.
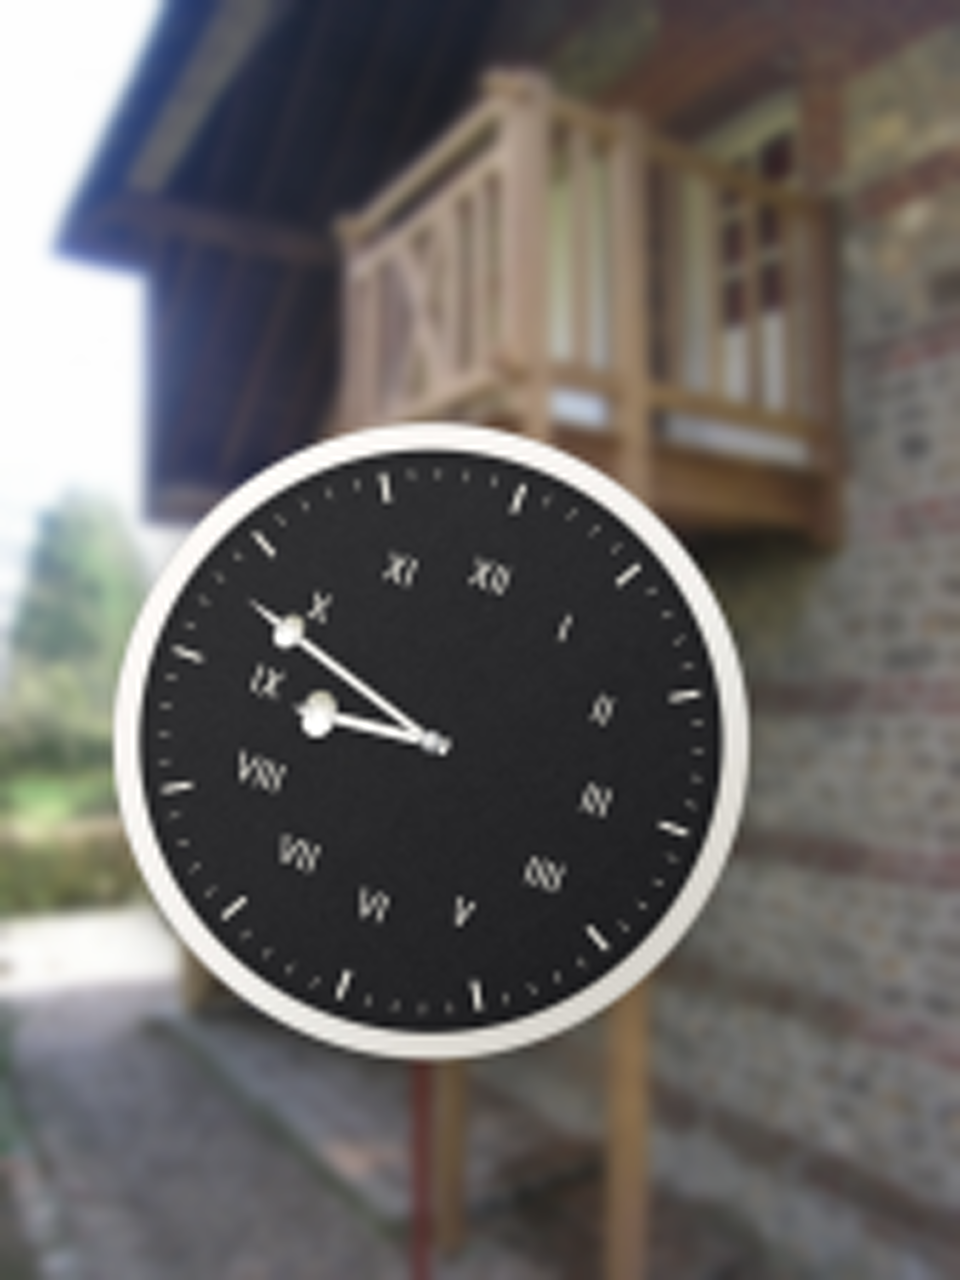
8:48
